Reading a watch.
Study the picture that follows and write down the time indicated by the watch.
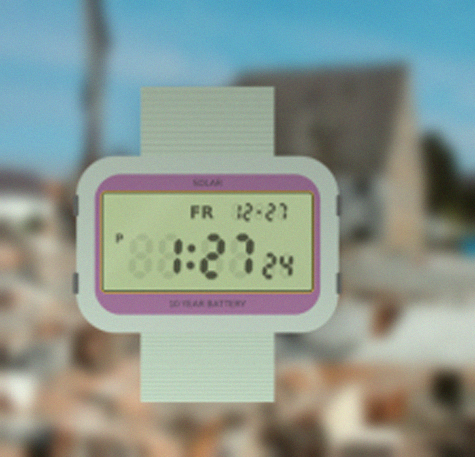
1:27:24
